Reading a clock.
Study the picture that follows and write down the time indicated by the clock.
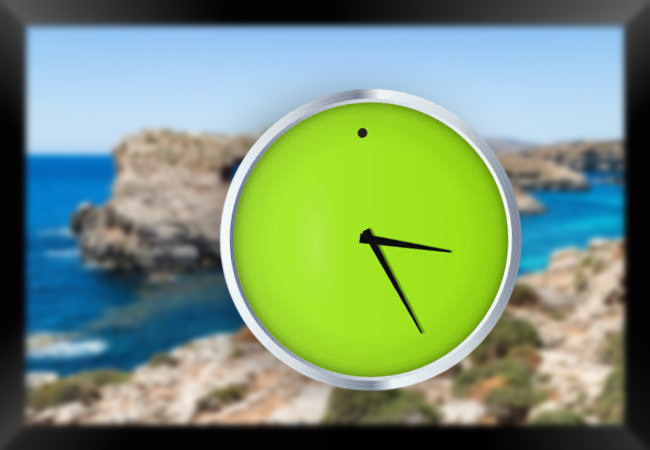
3:26
